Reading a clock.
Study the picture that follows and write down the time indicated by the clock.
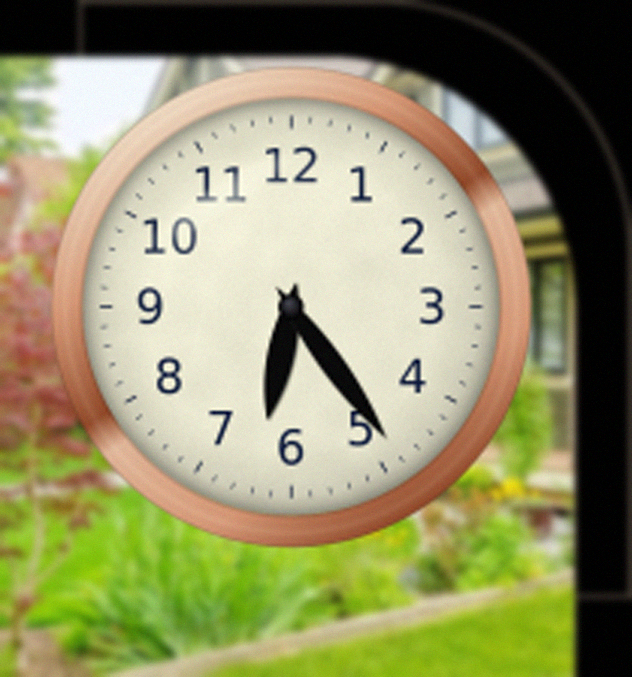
6:24
